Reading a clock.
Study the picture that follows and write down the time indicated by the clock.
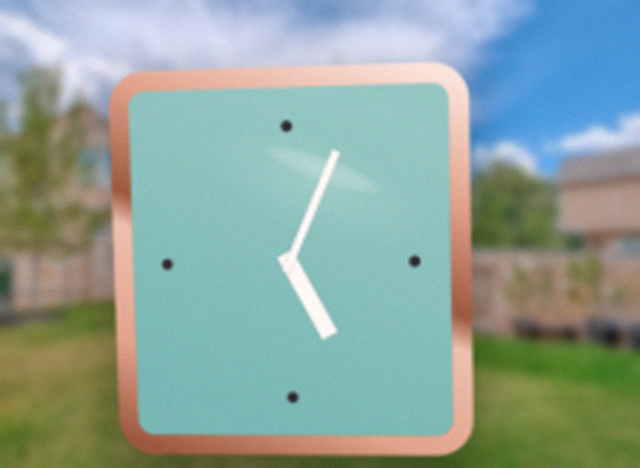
5:04
